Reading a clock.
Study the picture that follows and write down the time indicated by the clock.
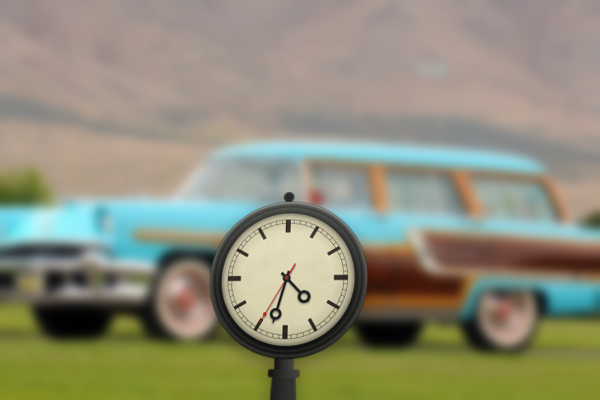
4:32:35
